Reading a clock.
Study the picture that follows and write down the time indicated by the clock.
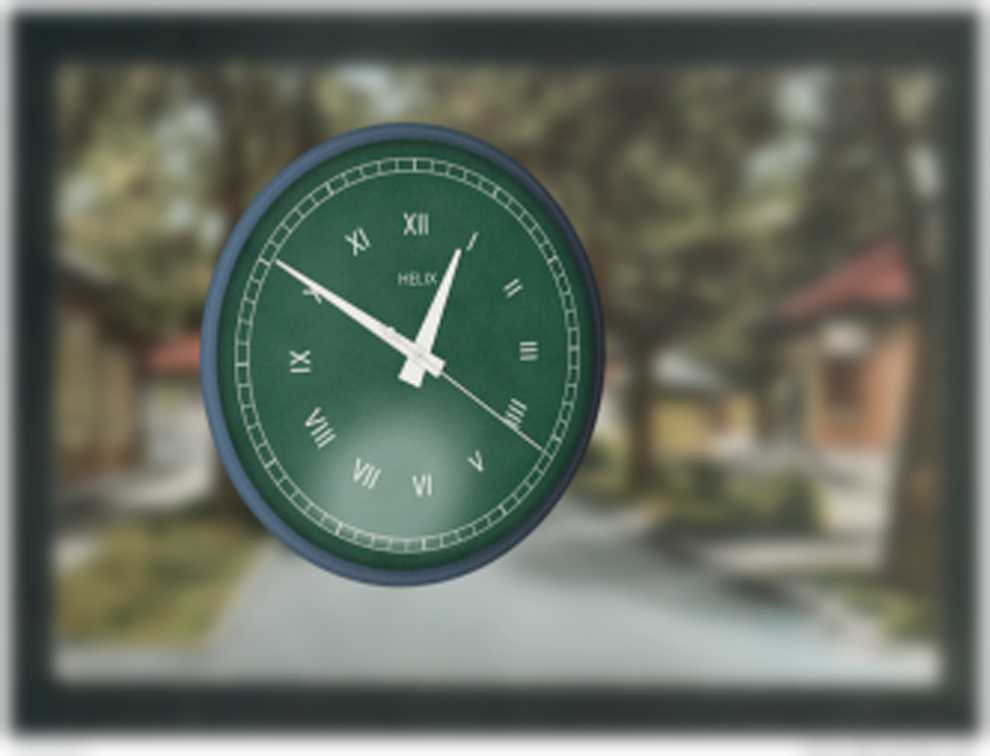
12:50:21
